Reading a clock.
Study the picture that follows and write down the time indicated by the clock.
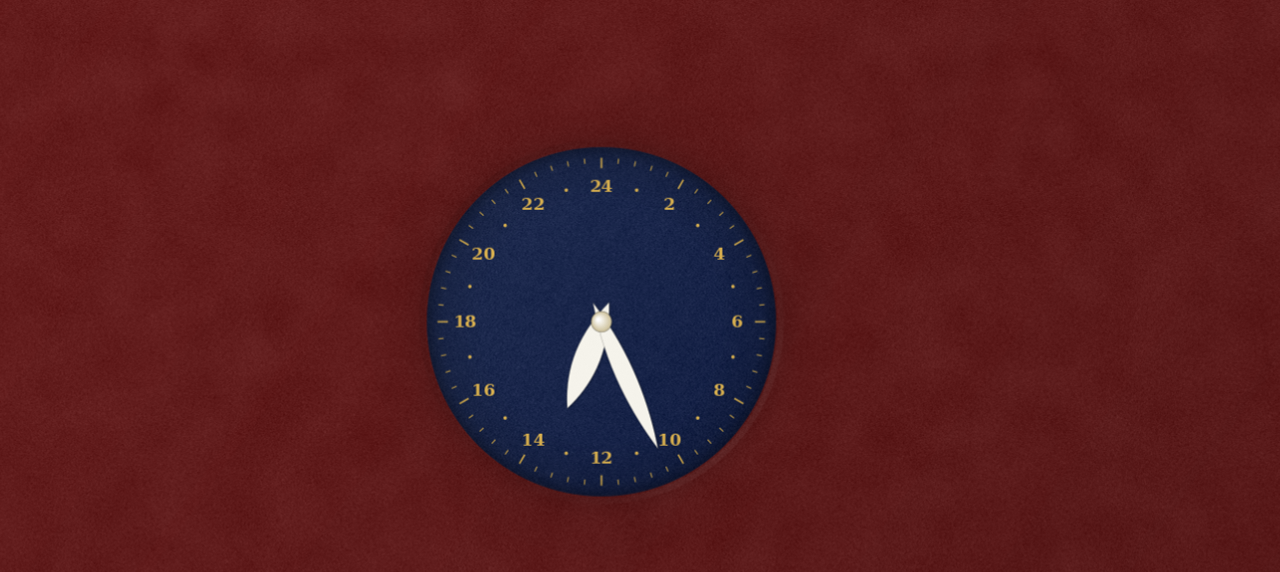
13:26
